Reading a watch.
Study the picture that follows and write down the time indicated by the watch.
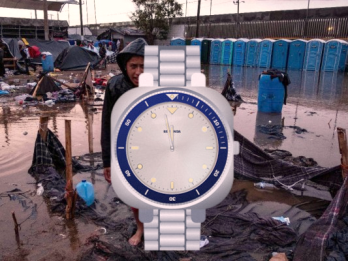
11:58
